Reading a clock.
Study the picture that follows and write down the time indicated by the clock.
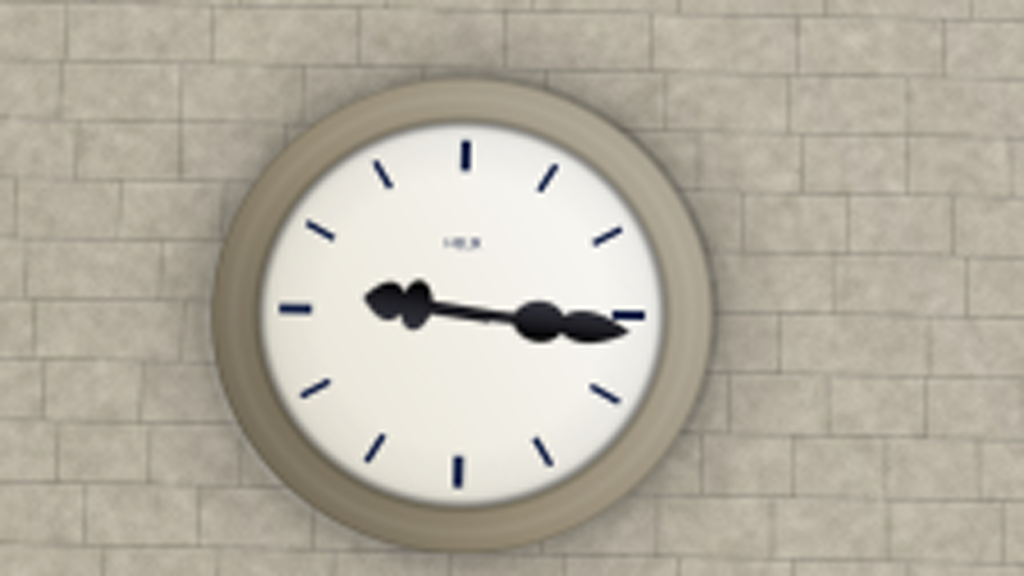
9:16
